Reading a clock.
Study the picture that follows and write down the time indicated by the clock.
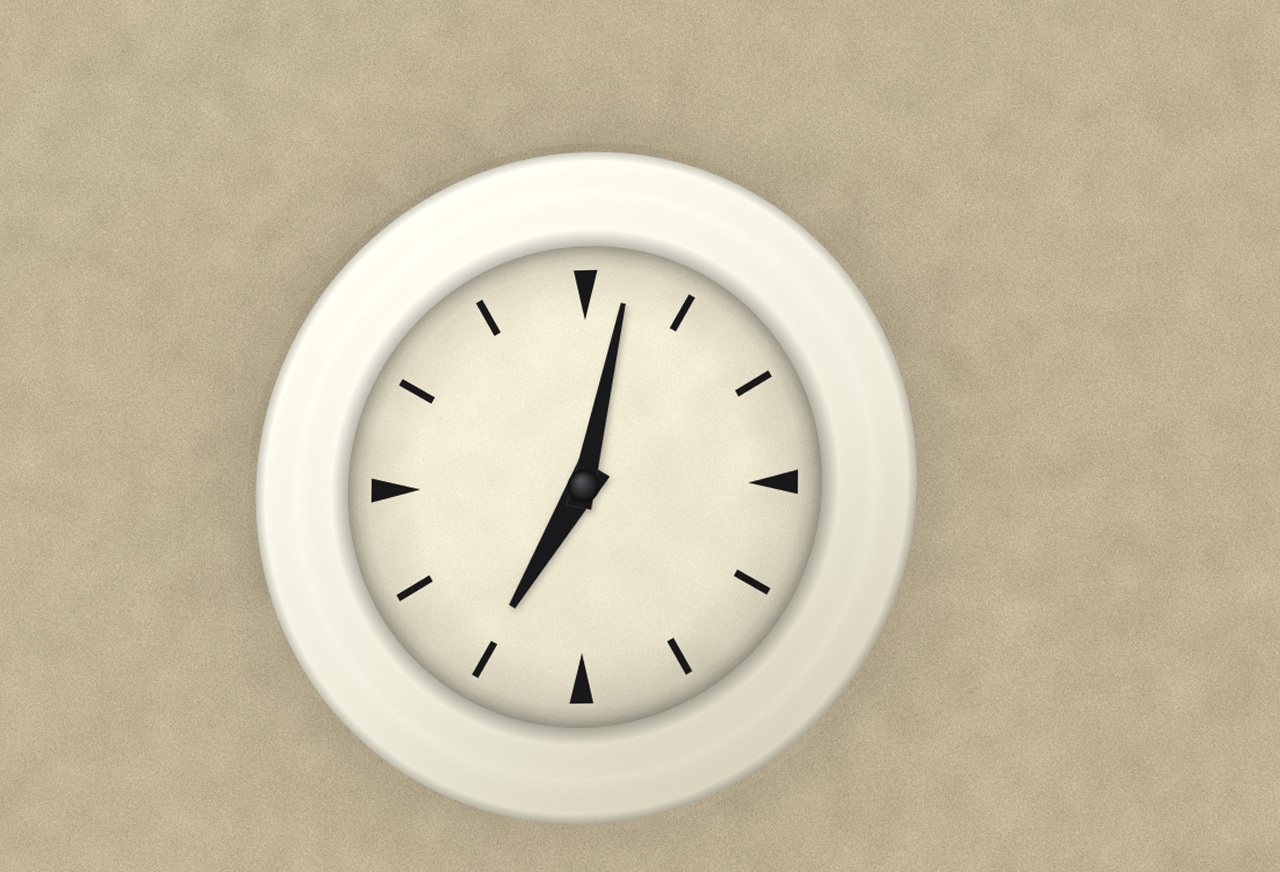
7:02
